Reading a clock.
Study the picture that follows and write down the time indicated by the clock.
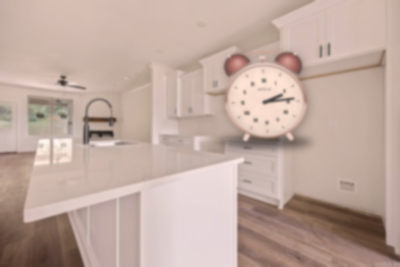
2:14
